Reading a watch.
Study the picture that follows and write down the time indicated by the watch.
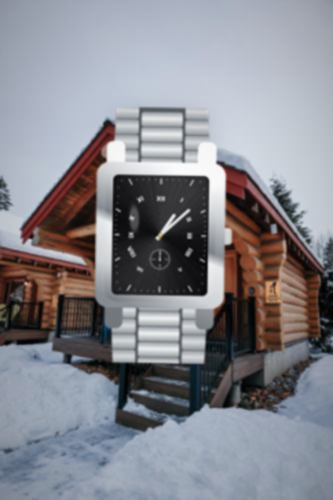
1:08
